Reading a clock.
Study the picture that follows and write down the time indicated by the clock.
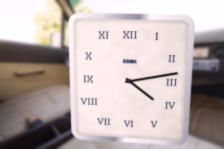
4:13
